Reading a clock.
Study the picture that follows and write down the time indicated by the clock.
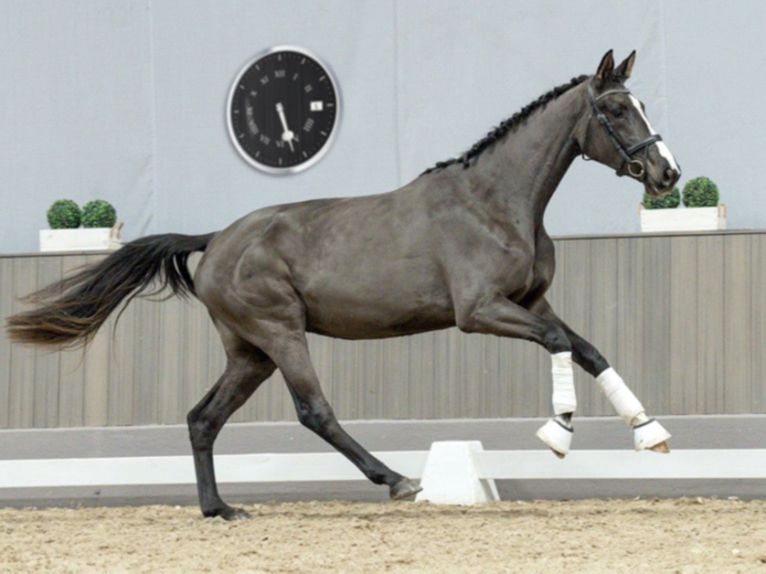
5:27
